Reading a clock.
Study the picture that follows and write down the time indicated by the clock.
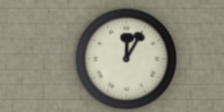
12:05
